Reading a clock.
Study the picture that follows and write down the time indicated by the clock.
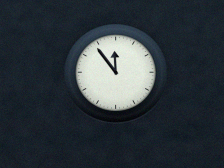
11:54
